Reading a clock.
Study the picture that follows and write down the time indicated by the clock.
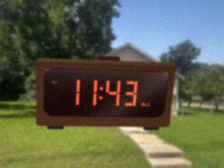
11:43
